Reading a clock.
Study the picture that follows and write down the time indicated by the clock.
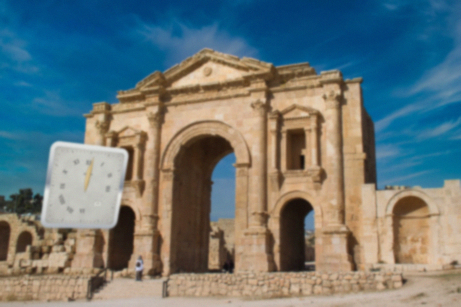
12:01
